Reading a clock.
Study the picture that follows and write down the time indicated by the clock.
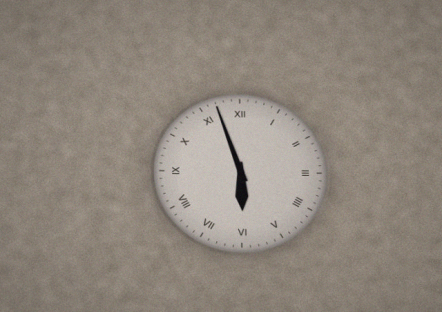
5:57
